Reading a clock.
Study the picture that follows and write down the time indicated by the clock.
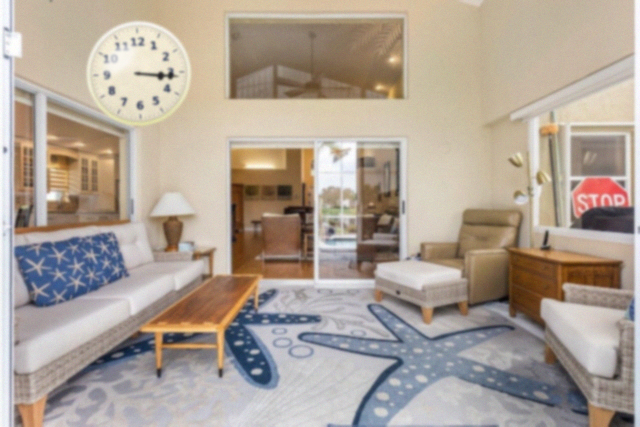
3:16
